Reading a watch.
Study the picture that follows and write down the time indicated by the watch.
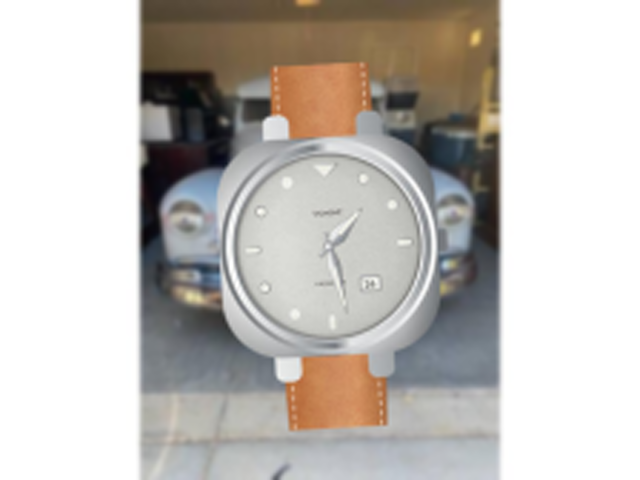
1:28
